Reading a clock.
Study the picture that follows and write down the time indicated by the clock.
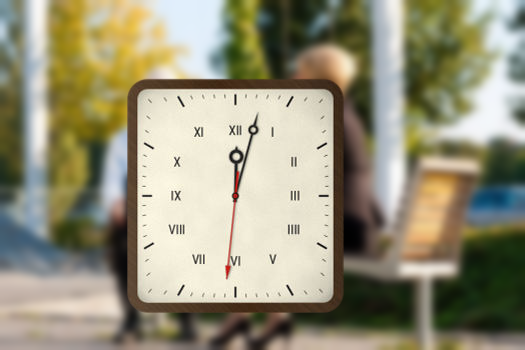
12:02:31
